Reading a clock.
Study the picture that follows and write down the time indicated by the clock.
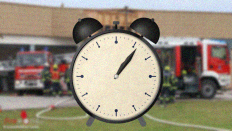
1:06
